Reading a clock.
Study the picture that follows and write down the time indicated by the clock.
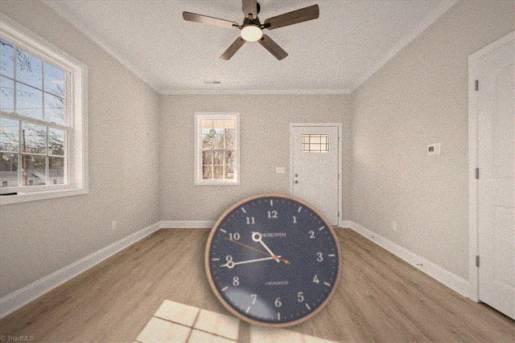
10:43:49
